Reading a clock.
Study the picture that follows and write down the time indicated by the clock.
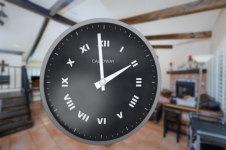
1:59
